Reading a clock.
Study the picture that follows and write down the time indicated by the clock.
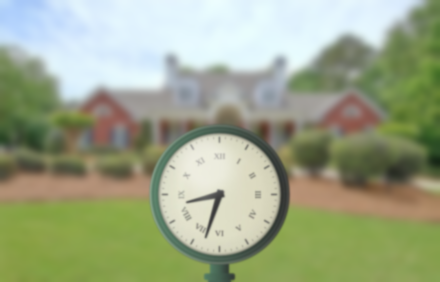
8:33
